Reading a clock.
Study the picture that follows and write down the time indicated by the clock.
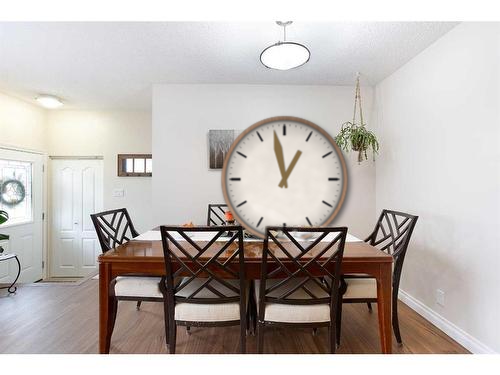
12:58
